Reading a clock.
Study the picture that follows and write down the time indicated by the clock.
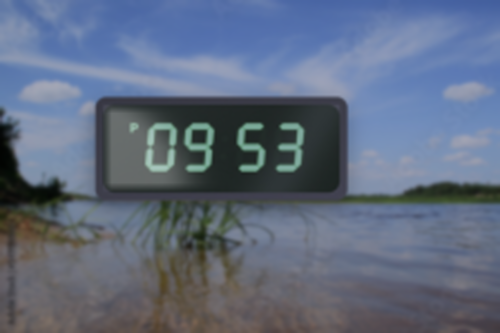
9:53
